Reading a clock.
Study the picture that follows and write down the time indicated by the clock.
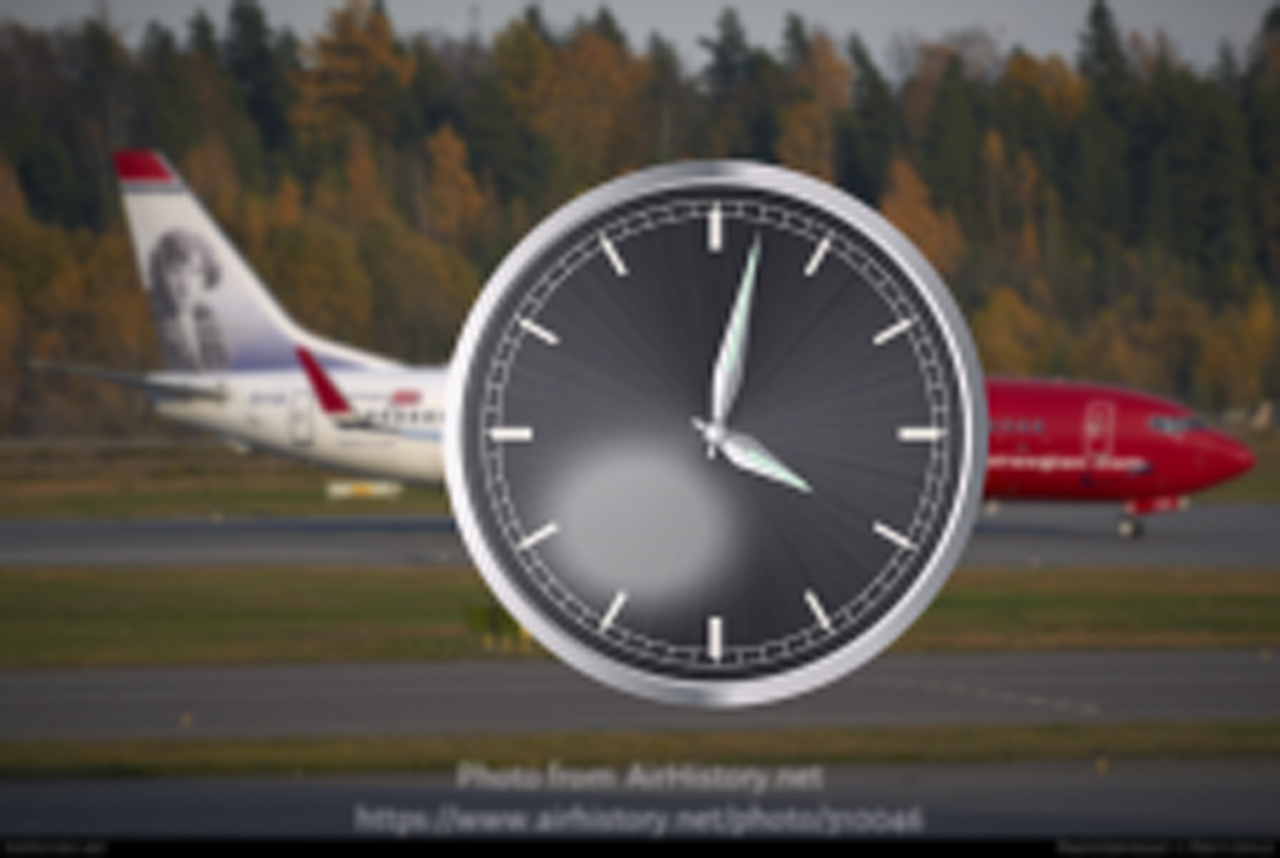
4:02
